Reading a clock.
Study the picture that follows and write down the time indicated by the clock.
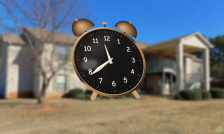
11:39
